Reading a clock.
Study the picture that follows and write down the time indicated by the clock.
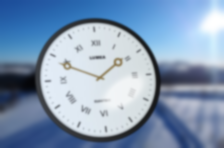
1:49
